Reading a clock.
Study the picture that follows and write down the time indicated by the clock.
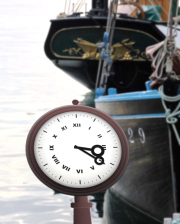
3:21
